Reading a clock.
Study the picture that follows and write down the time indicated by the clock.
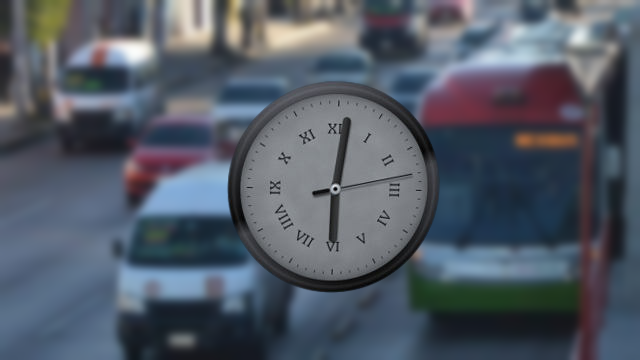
6:01:13
